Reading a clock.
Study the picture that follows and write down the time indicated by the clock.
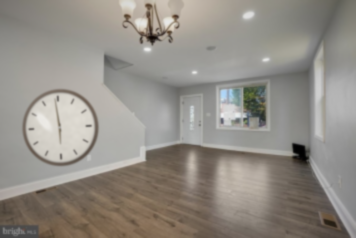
5:59
